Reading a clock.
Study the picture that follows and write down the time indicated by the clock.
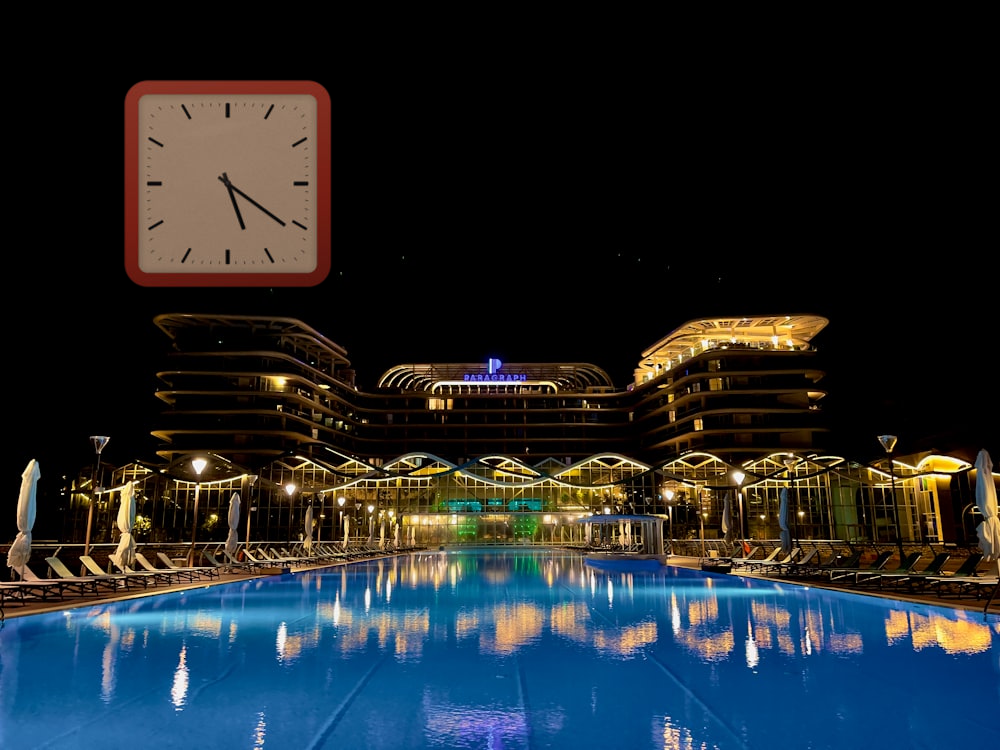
5:21
